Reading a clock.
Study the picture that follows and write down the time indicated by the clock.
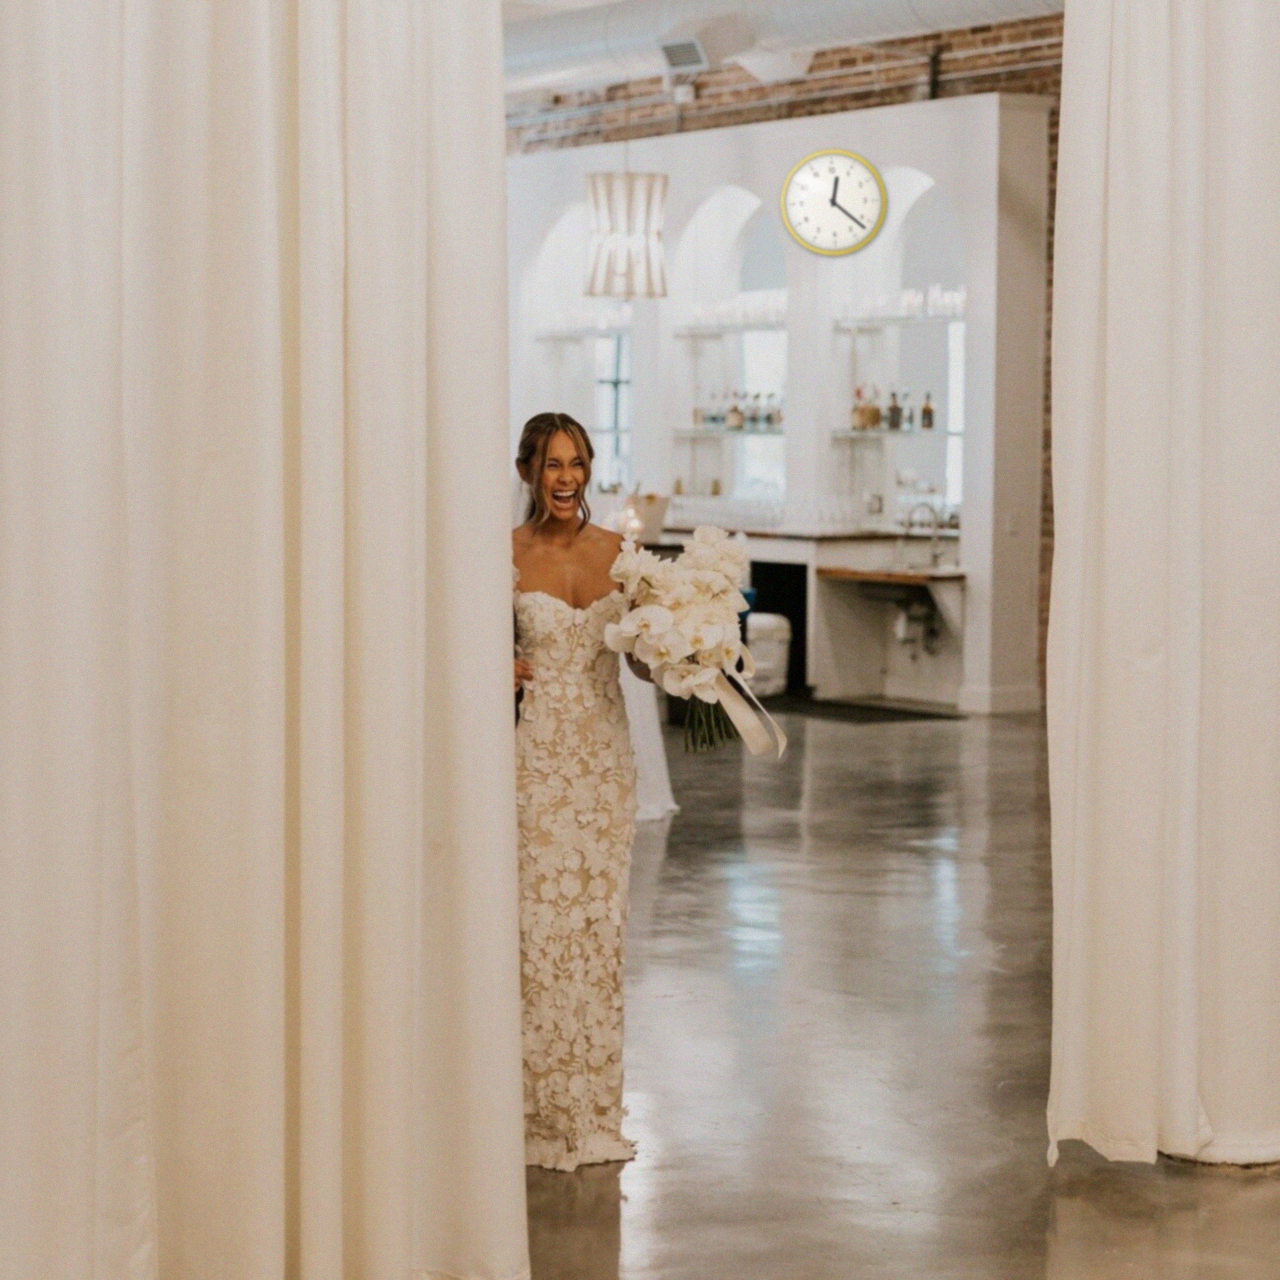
12:22
